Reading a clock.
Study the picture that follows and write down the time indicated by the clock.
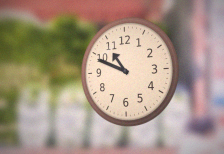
10:49
